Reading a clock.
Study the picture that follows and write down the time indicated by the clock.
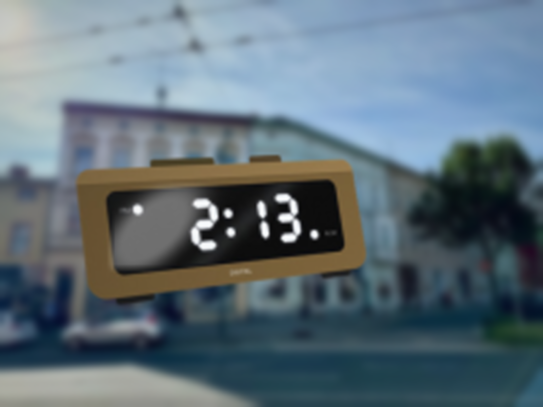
2:13
